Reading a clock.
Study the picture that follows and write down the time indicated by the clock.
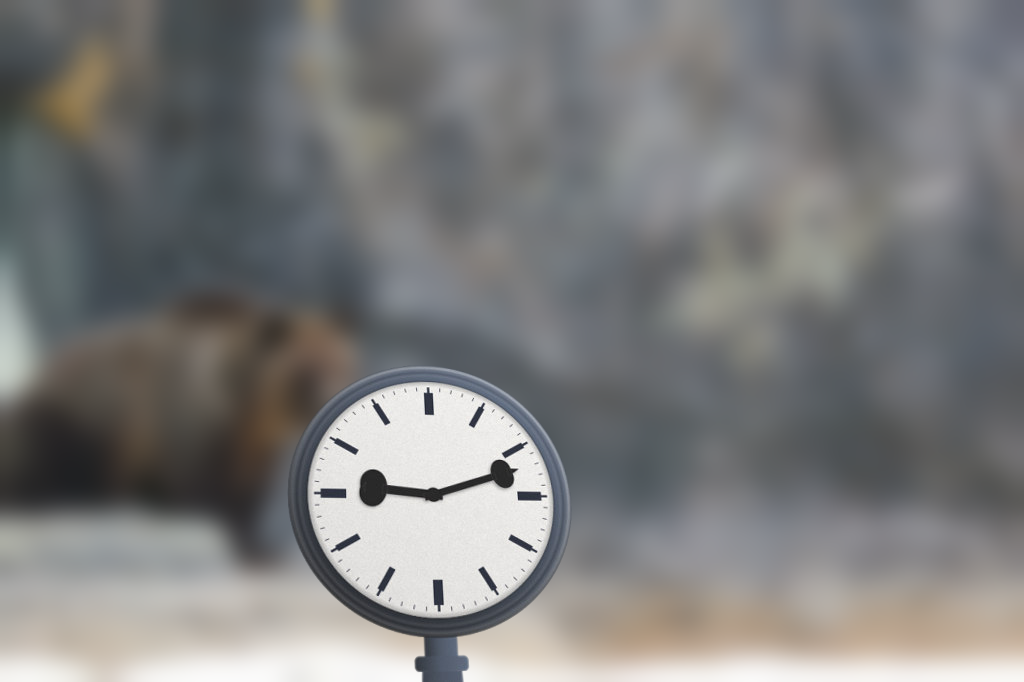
9:12
